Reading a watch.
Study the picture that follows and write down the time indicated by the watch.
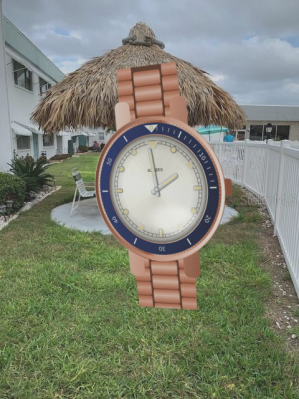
1:59
